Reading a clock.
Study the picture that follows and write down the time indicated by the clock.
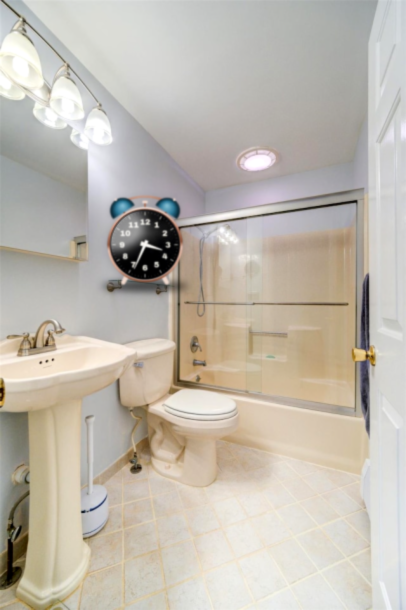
3:34
